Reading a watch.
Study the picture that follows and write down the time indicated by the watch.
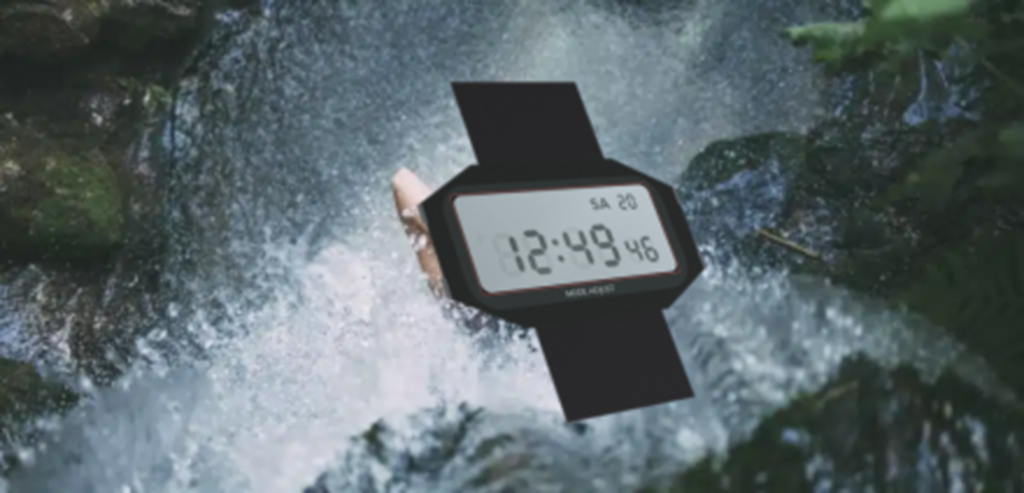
12:49:46
